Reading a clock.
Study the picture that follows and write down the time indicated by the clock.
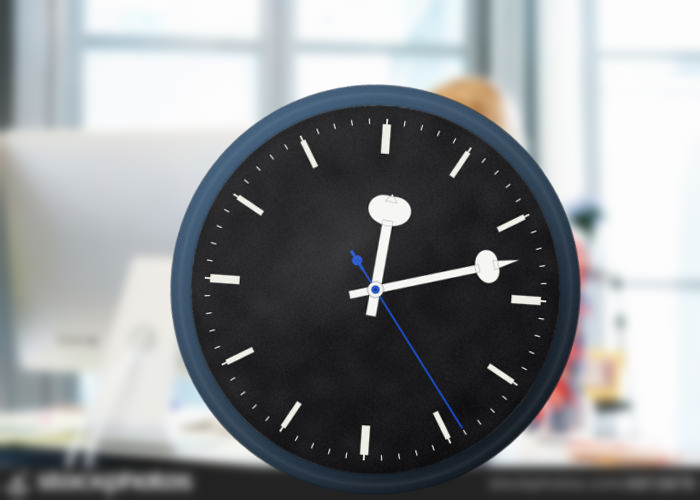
12:12:24
